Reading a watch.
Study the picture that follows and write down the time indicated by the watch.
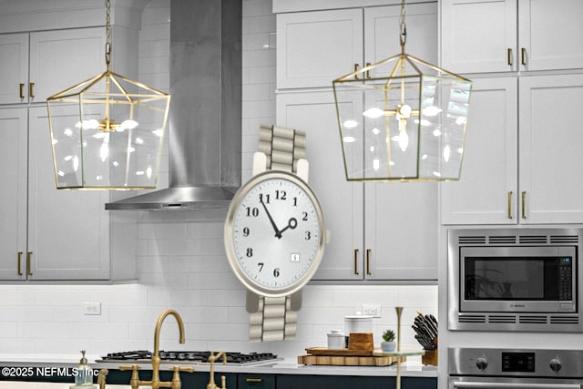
1:54
